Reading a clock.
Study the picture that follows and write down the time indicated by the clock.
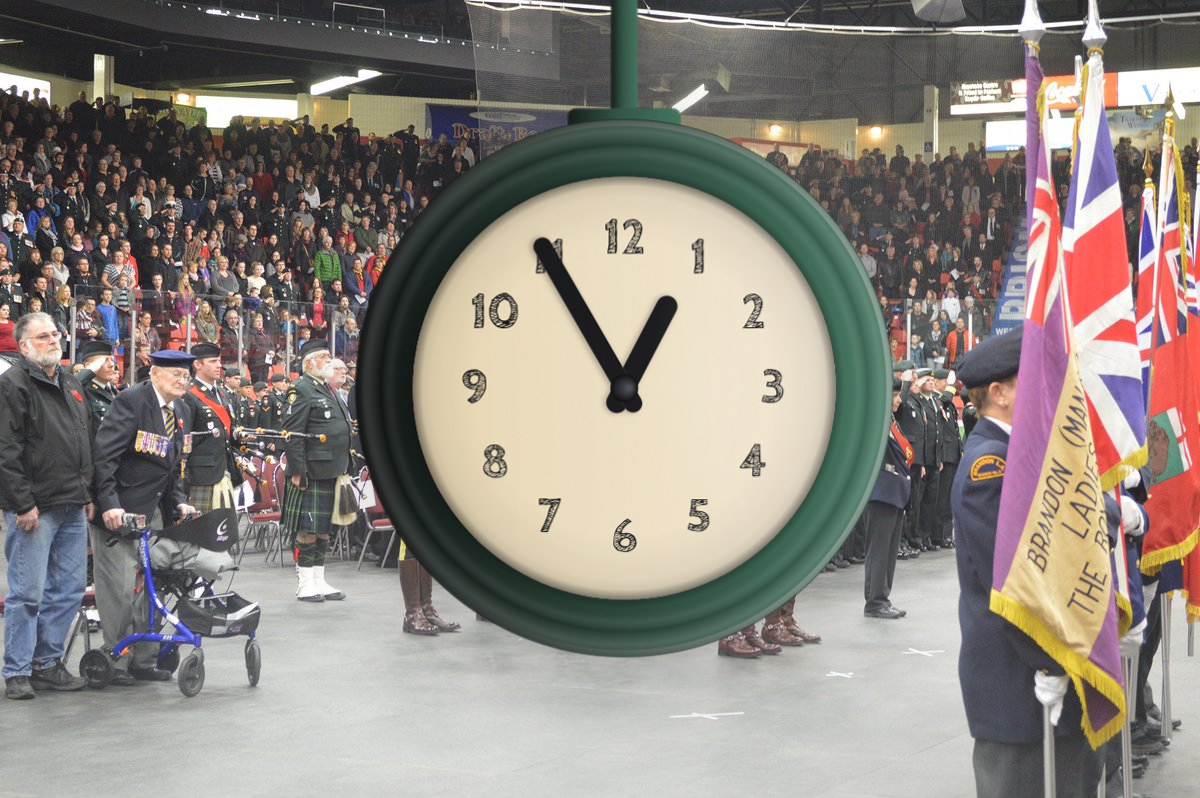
12:55
